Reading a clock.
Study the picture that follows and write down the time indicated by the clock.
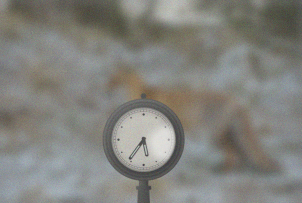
5:36
